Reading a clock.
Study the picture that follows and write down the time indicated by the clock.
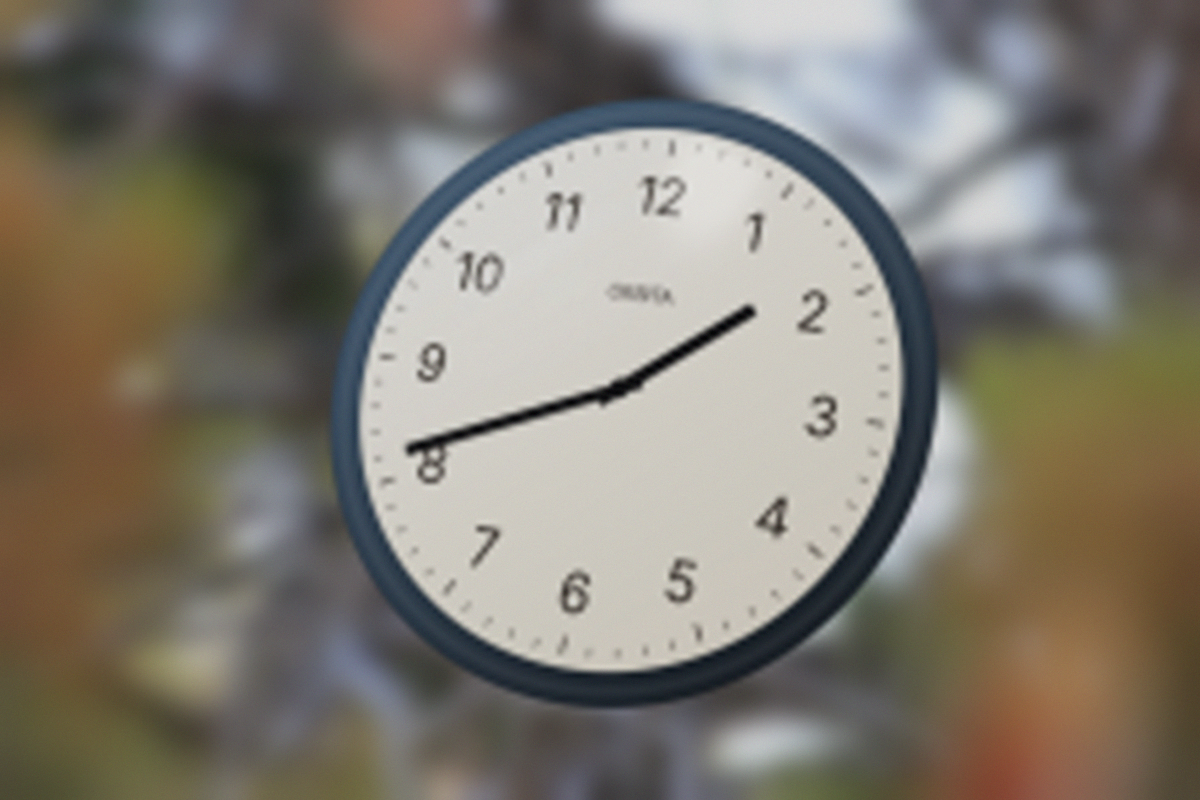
1:41
